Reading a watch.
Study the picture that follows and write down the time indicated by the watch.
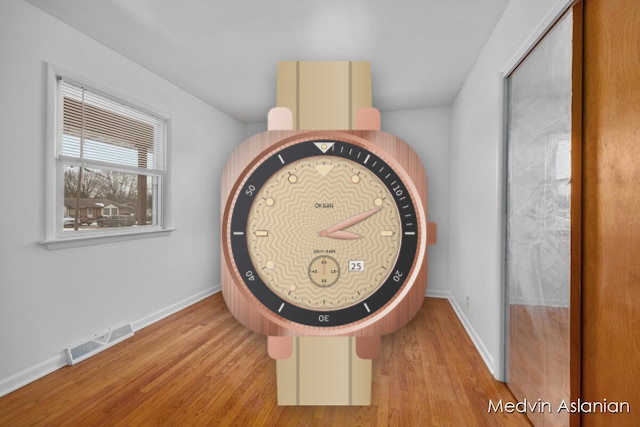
3:11
